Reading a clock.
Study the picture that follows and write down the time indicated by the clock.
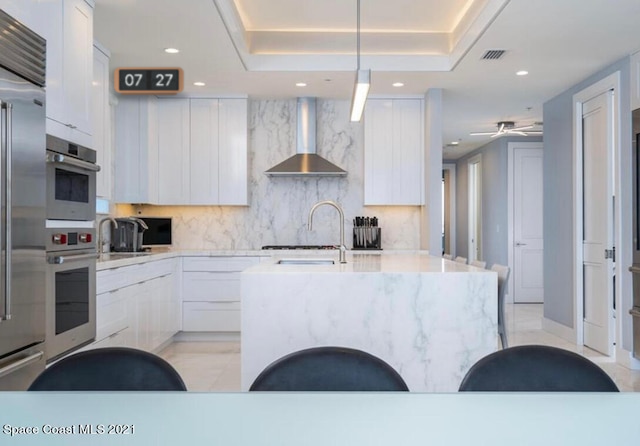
7:27
